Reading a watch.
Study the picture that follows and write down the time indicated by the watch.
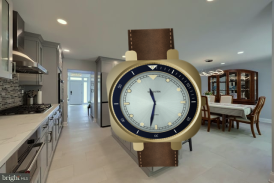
11:32
